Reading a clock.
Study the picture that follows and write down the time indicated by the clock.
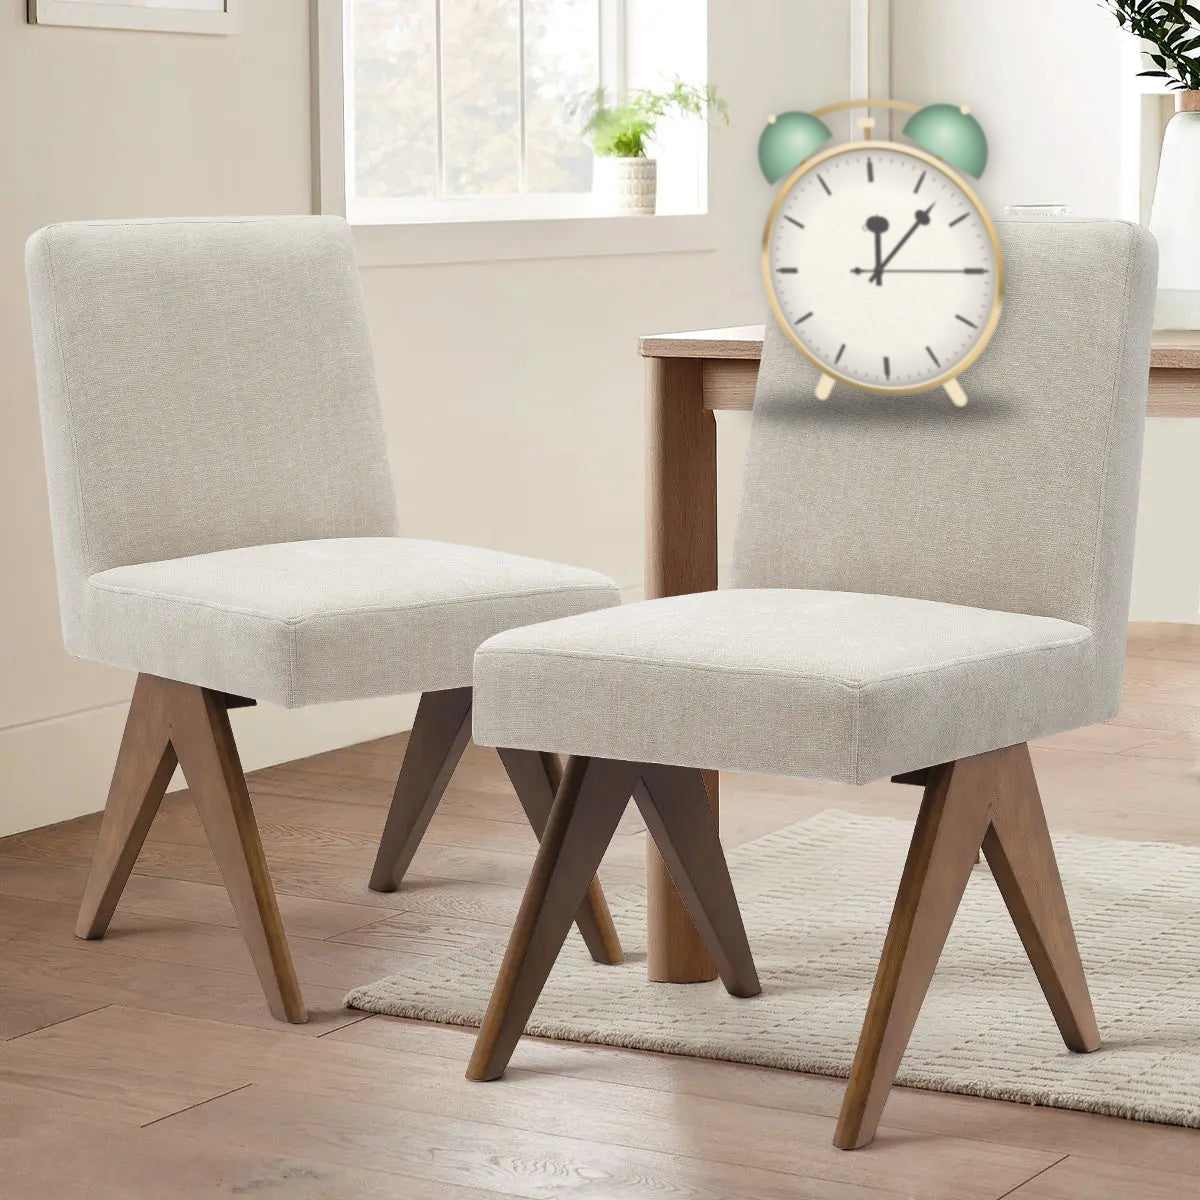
12:07:15
